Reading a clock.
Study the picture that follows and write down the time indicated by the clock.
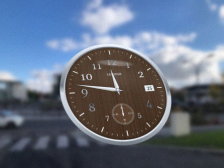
11:47
